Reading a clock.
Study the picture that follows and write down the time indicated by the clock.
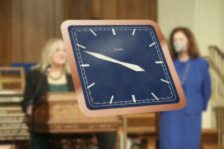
3:49
